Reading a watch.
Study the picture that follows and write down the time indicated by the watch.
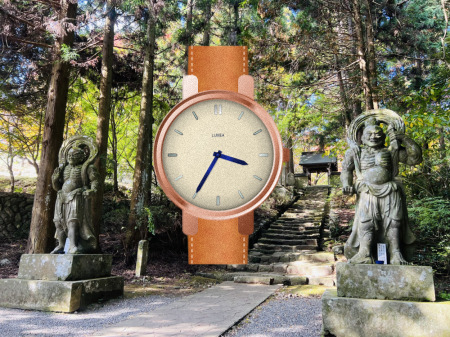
3:35
